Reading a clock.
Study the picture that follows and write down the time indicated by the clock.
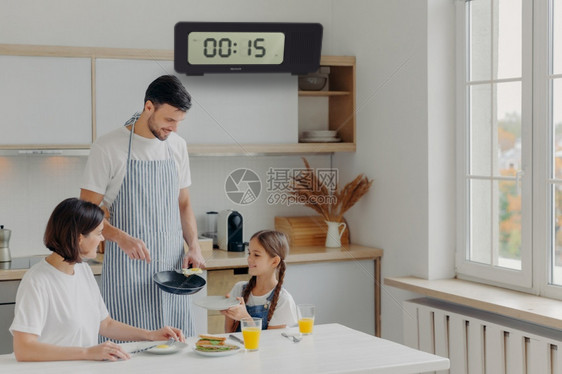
0:15
